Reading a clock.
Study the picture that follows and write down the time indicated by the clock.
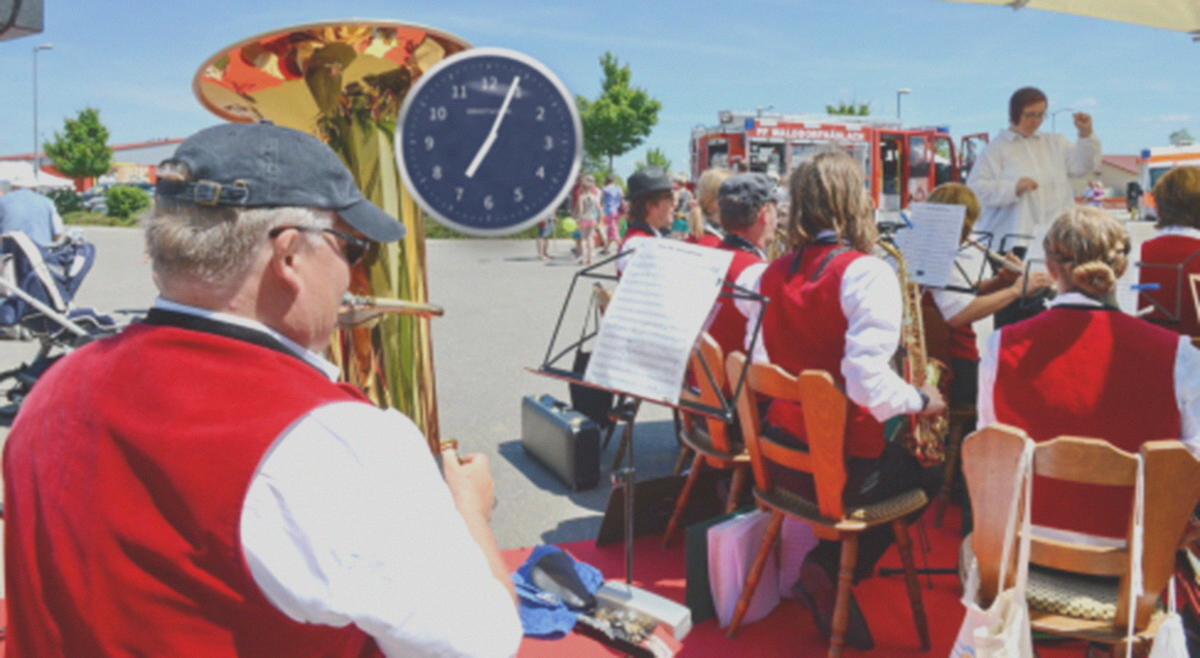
7:04
